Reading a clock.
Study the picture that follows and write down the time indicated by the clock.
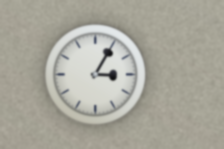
3:05
